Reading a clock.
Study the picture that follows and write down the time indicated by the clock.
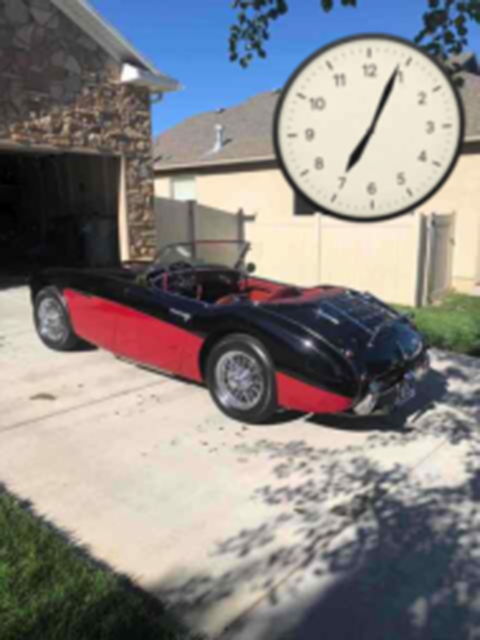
7:04
